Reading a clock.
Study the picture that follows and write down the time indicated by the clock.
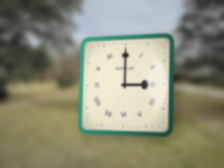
3:00
